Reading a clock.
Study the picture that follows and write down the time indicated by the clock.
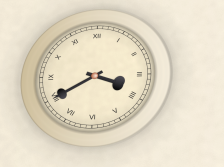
3:40
